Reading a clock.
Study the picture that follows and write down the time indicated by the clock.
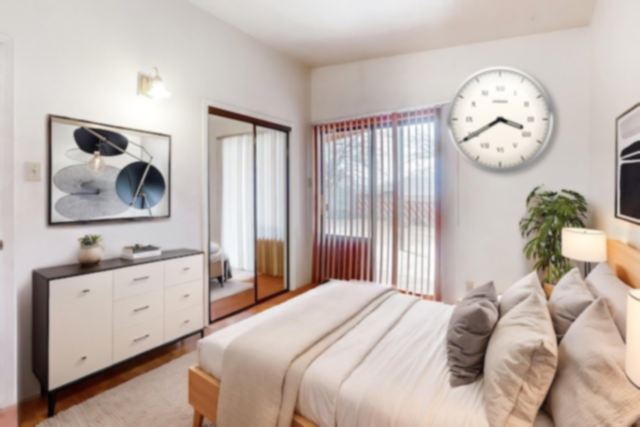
3:40
